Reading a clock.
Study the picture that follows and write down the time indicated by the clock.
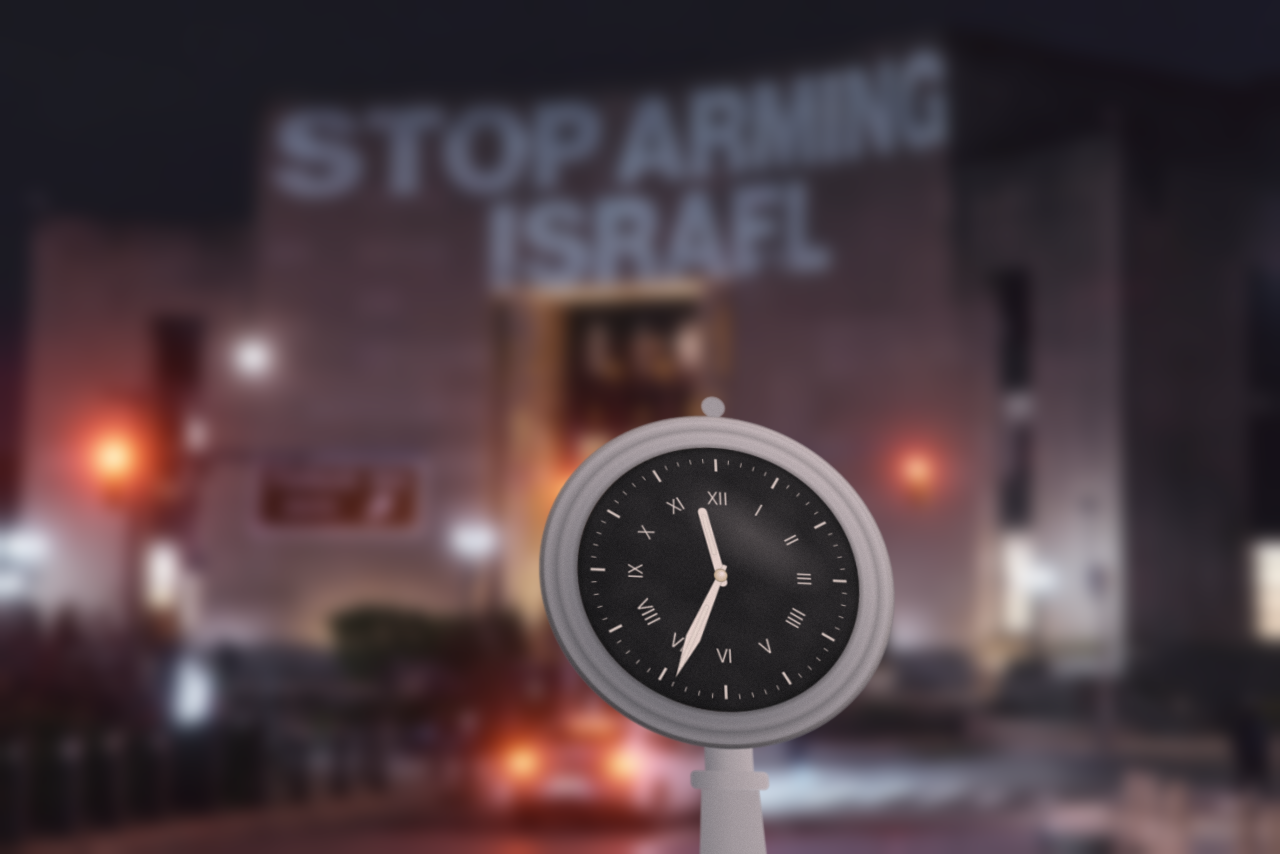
11:34
